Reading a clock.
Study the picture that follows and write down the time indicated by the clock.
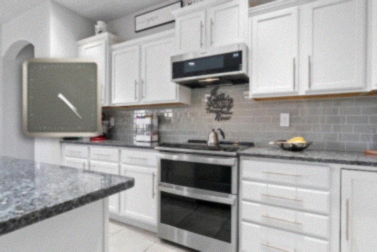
4:23
